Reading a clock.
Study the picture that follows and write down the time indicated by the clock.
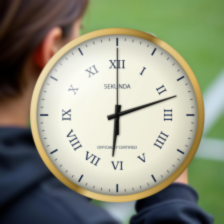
6:12:00
